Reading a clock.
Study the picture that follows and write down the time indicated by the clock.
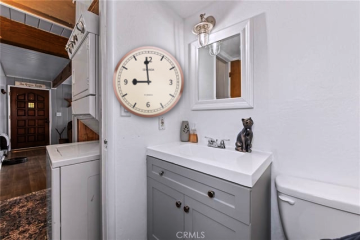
8:59
